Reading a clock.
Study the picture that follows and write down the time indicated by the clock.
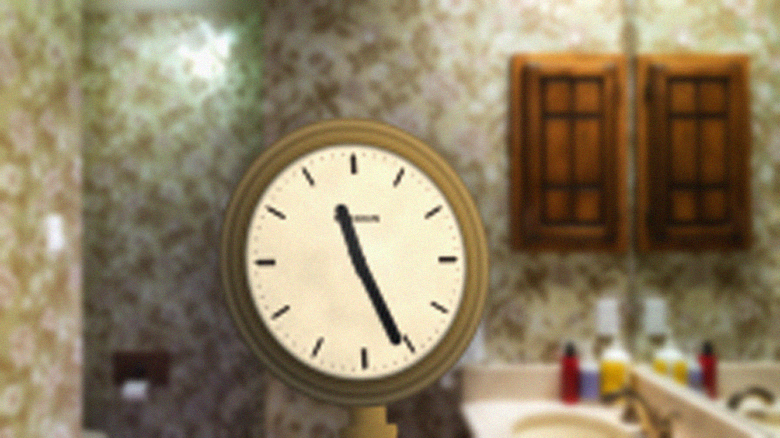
11:26
